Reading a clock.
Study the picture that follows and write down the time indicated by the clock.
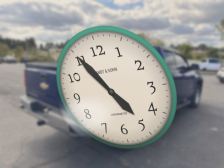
4:55
